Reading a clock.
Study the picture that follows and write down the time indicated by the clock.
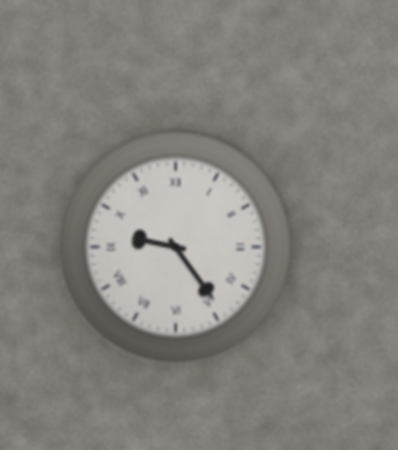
9:24
